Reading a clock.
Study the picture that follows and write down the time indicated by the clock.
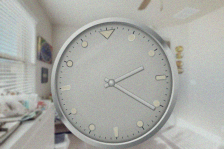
2:21
